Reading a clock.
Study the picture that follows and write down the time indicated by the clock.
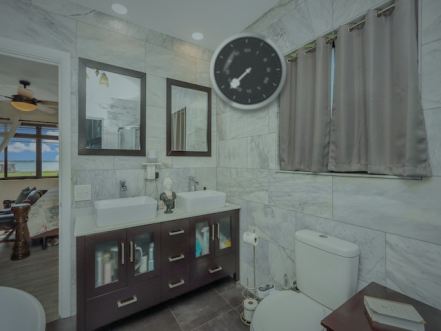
7:38
